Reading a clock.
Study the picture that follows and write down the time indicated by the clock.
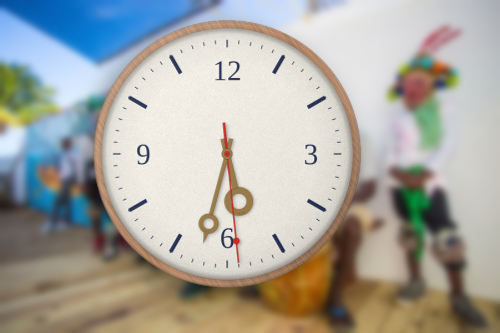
5:32:29
